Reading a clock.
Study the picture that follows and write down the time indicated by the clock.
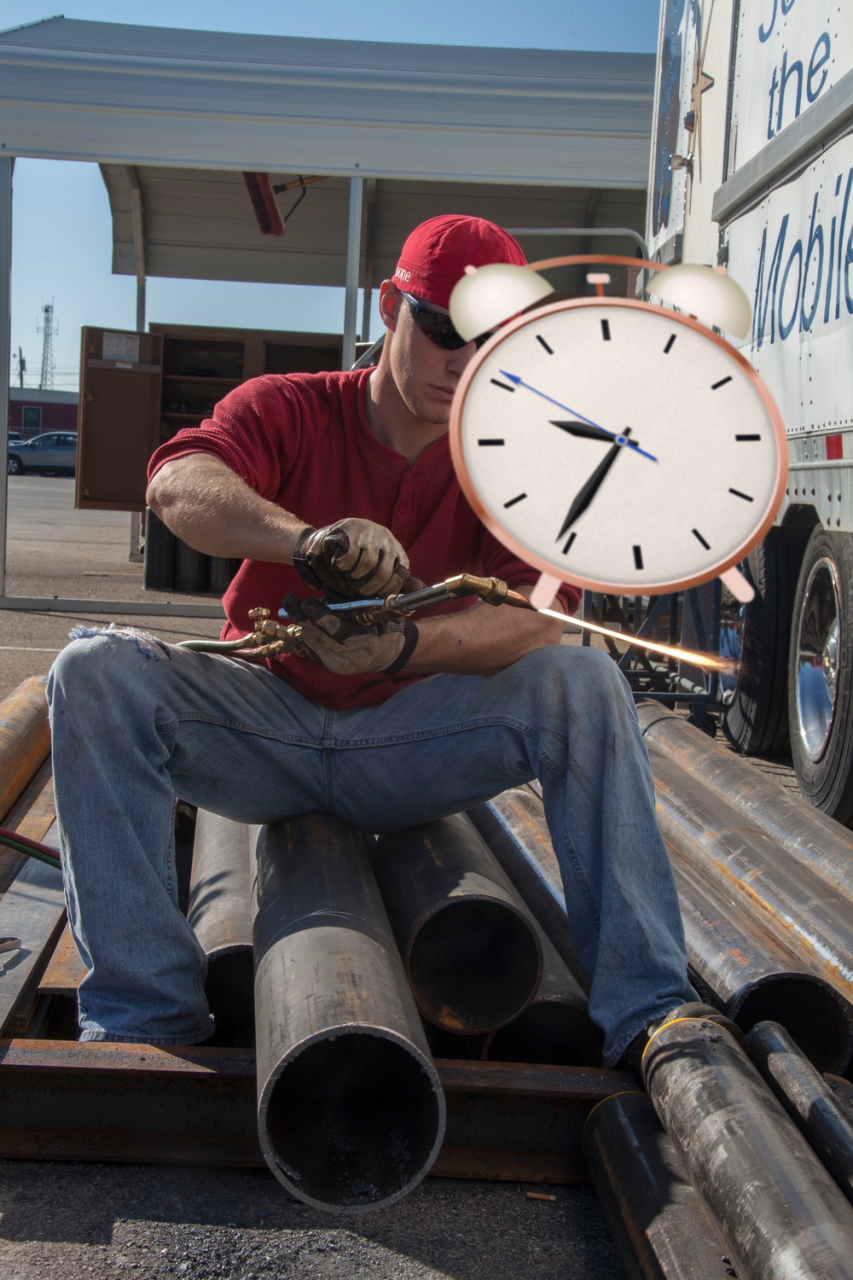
9:35:51
